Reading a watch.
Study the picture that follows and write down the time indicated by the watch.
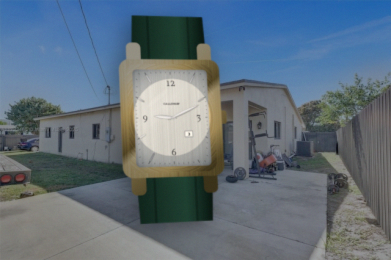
9:11
